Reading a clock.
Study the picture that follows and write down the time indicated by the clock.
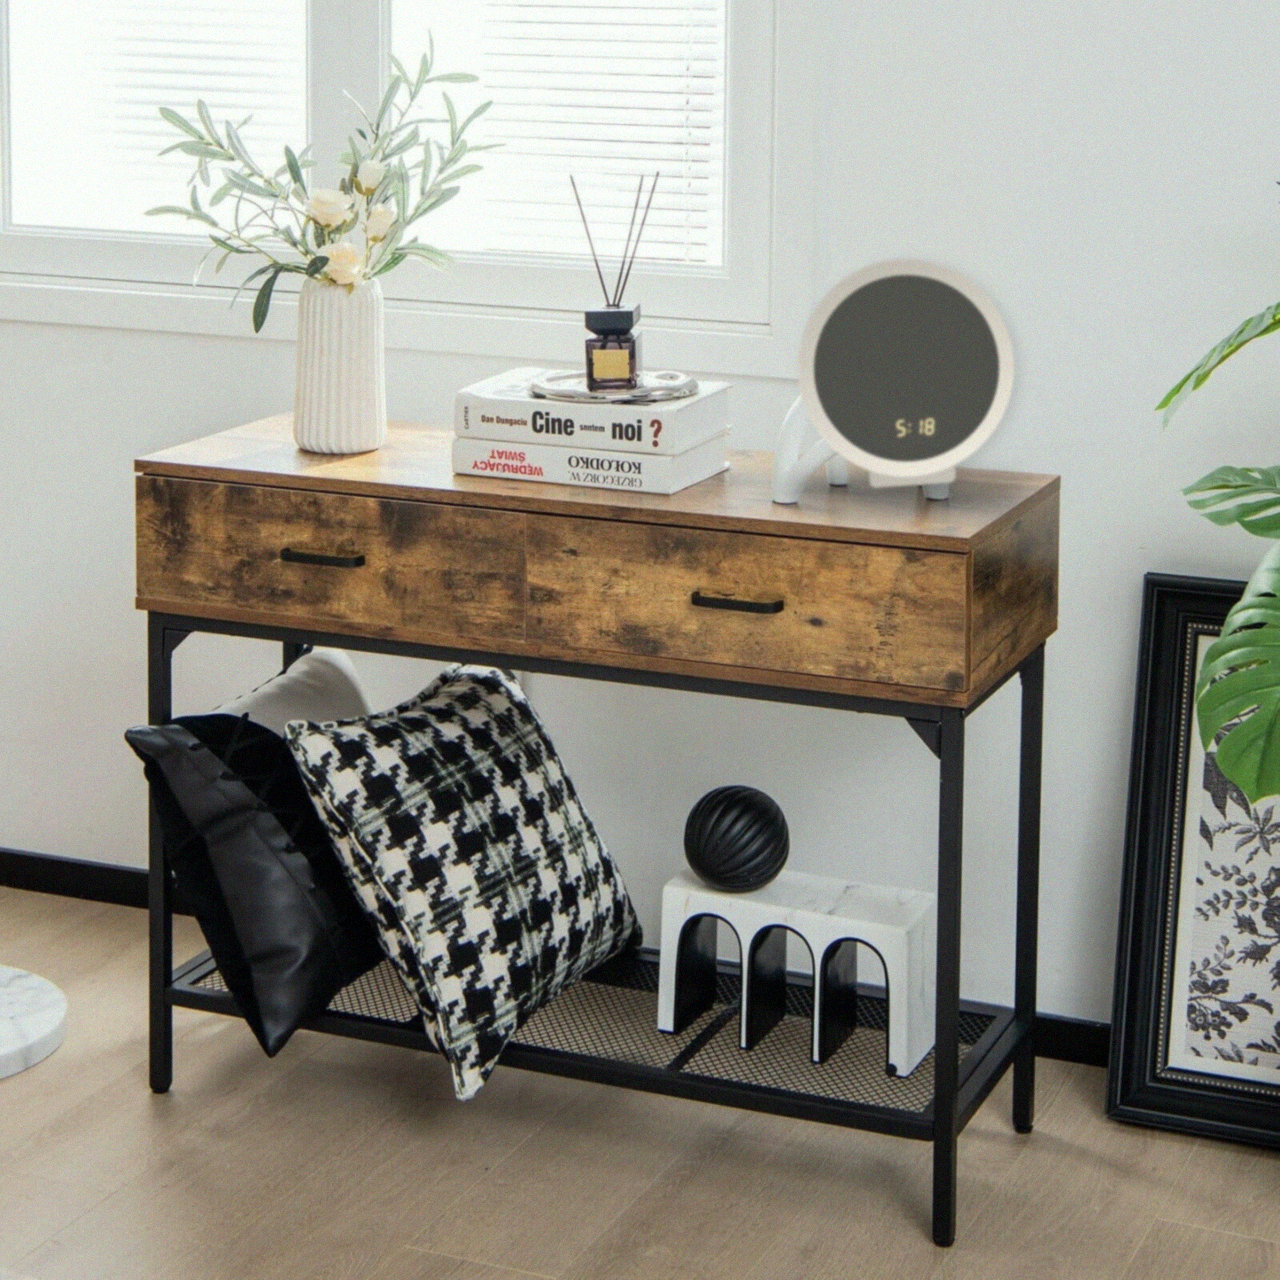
5:18
